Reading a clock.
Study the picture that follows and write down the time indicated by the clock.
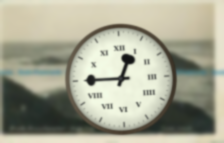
12:45
